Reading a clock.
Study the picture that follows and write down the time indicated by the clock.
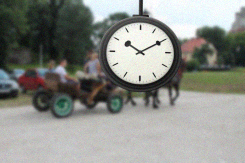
10:10
